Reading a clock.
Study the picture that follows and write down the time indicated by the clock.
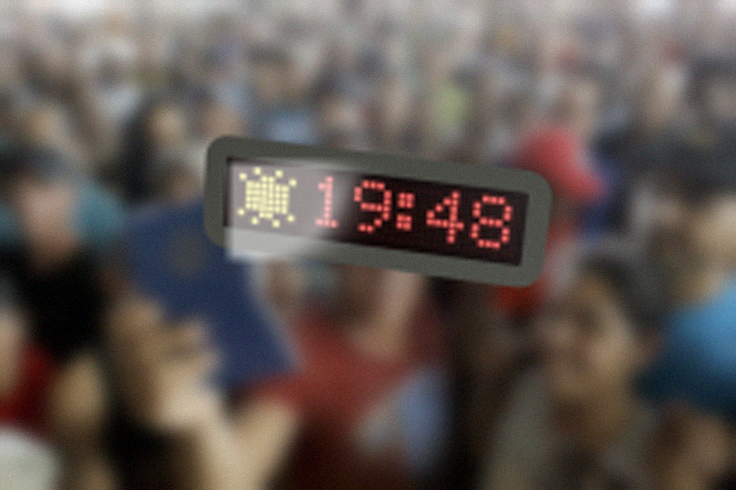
19:48
